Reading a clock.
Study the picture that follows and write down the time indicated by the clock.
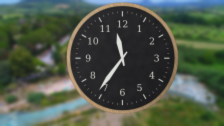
11:36
